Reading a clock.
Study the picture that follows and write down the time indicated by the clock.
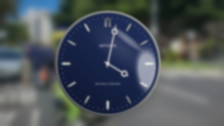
4:02
